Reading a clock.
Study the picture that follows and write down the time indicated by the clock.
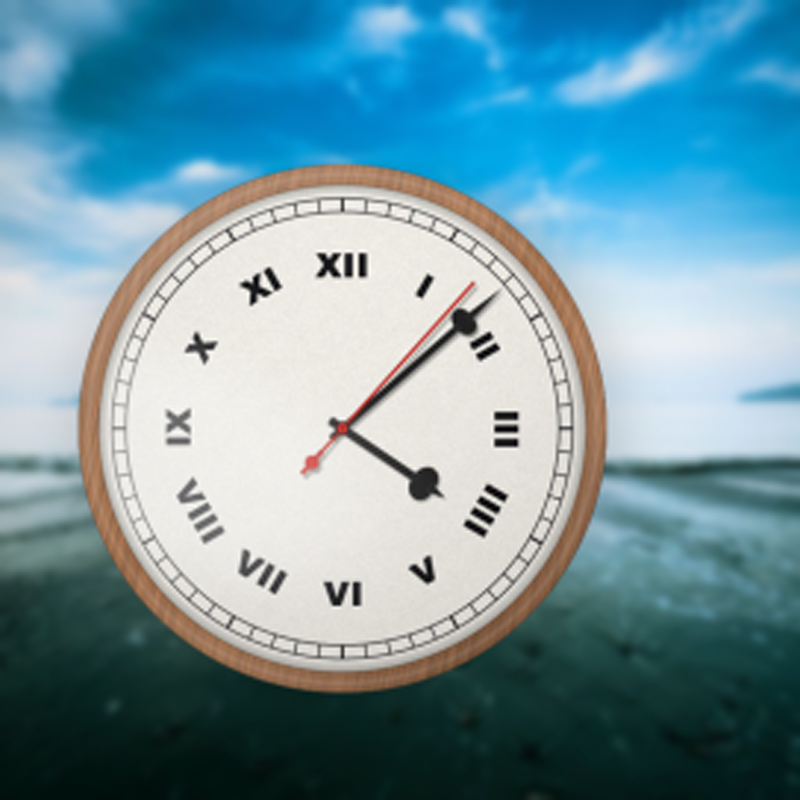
4:08:07
